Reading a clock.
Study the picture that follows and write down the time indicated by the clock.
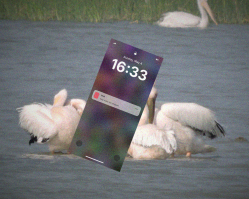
16:33
